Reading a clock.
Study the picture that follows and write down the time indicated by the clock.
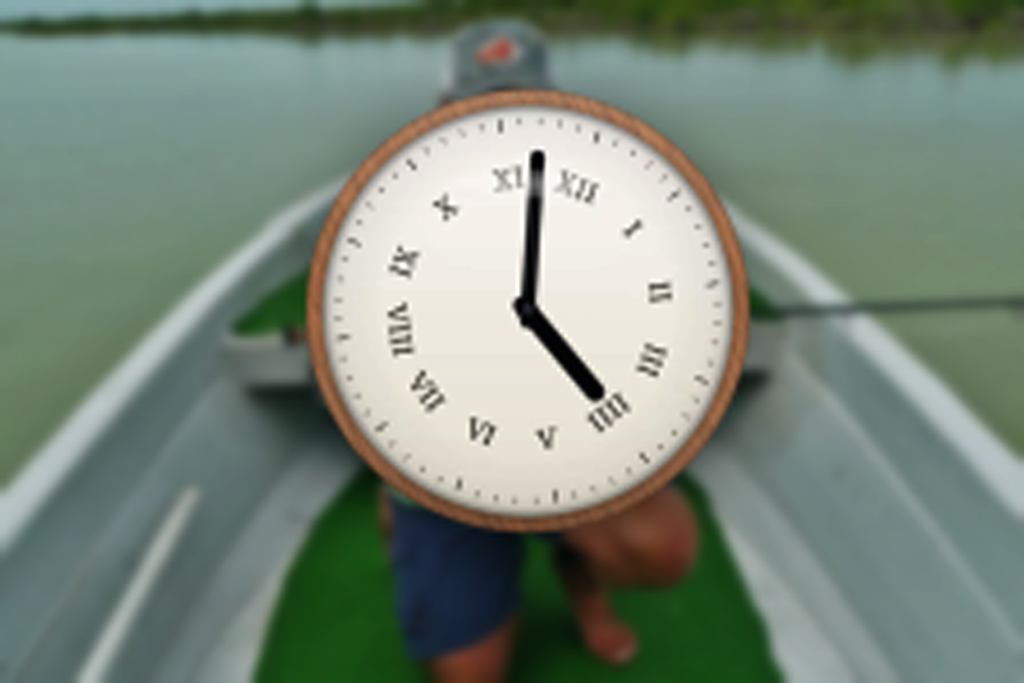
3:57
